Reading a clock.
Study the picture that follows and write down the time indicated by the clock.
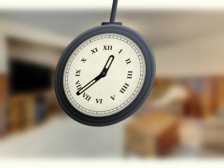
12:38
